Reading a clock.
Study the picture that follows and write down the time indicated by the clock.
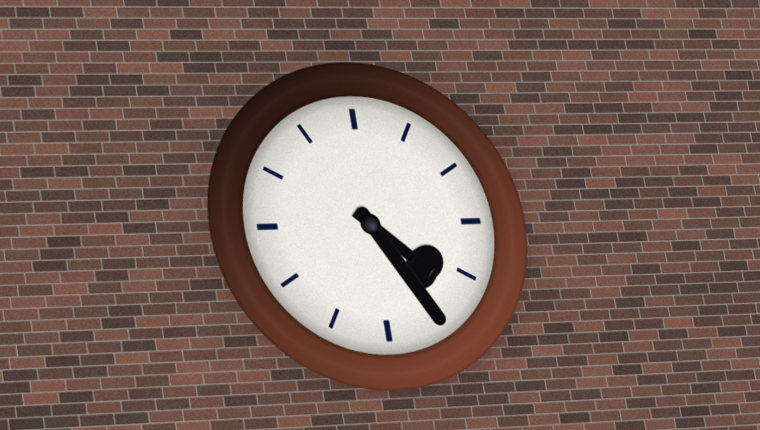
4:25
